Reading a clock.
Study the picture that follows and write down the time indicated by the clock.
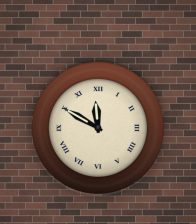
11:50
